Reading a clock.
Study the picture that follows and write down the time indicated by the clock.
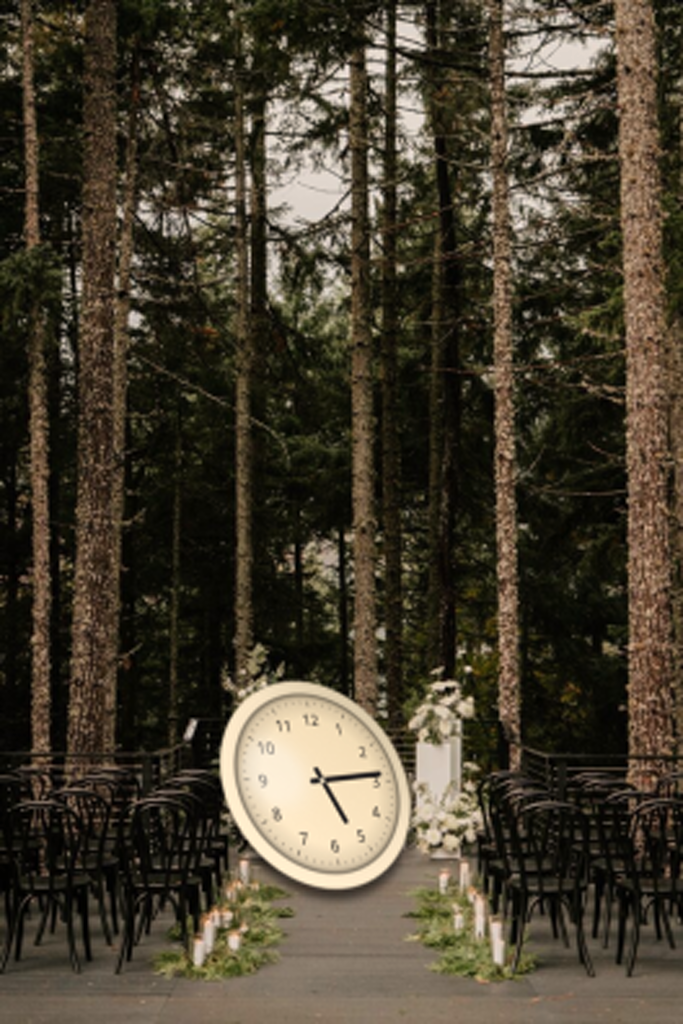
5:14
